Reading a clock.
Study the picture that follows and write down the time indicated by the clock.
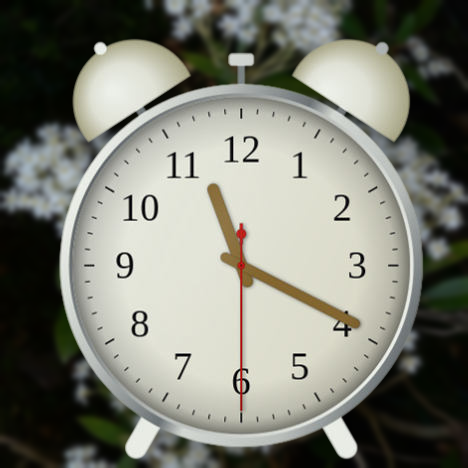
11:19:30
